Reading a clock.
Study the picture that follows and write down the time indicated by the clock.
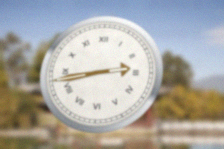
2:43
